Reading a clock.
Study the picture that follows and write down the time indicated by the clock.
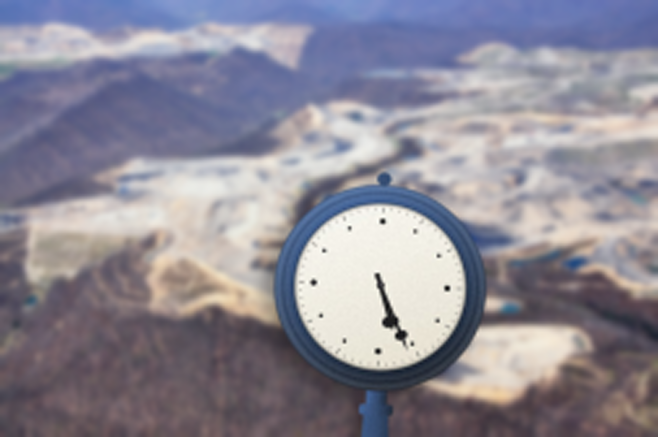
5:26
